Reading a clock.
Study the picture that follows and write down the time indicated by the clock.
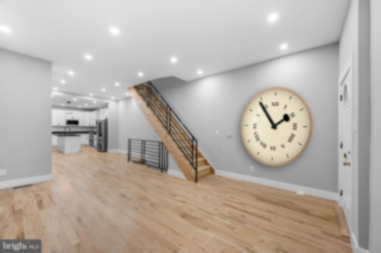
1:54
